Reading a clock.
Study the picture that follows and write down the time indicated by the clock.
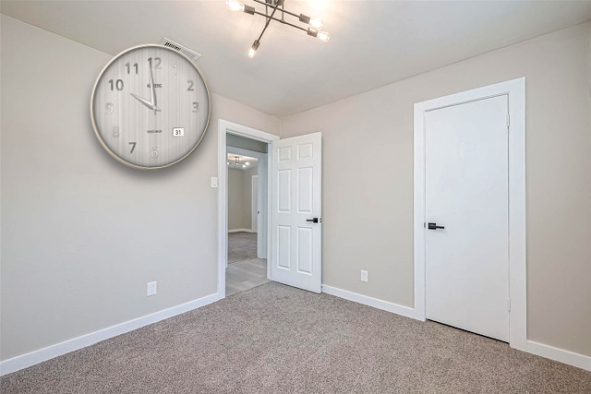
9:59
